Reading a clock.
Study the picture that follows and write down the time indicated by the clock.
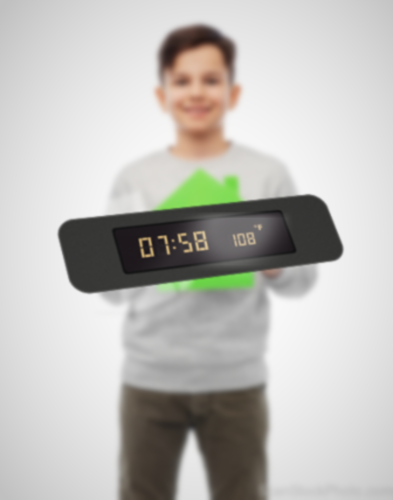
7:58
